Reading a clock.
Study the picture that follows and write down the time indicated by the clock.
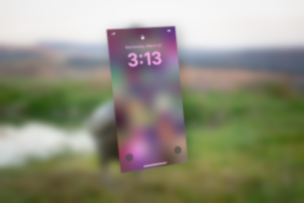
3:13
